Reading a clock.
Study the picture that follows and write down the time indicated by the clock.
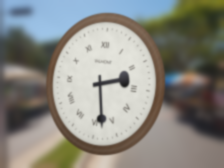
2:28
